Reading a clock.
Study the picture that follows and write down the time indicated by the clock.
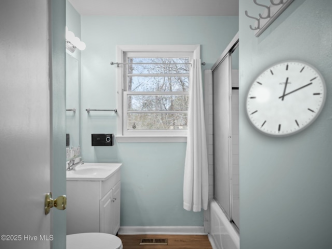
12:11
